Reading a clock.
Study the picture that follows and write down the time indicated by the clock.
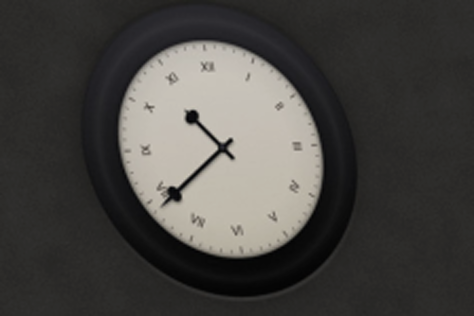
10:39
